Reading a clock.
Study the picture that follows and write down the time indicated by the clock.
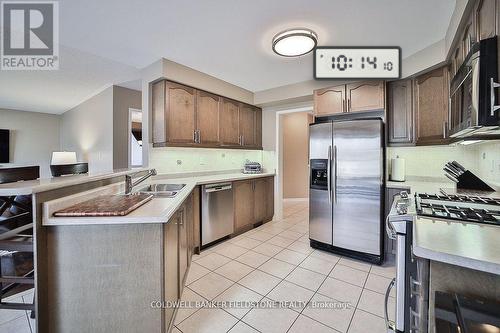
10:14:10
